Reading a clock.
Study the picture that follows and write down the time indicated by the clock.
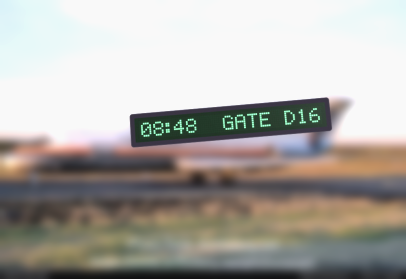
8:48
